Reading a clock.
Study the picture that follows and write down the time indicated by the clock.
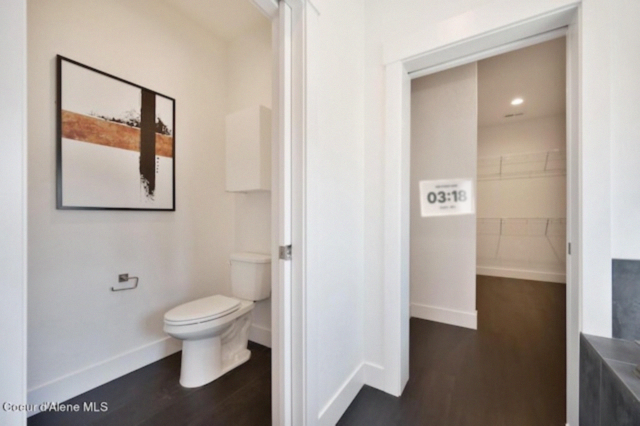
3:18
